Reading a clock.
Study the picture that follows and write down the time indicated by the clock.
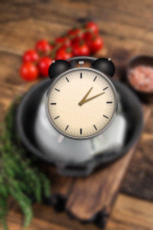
1:11
